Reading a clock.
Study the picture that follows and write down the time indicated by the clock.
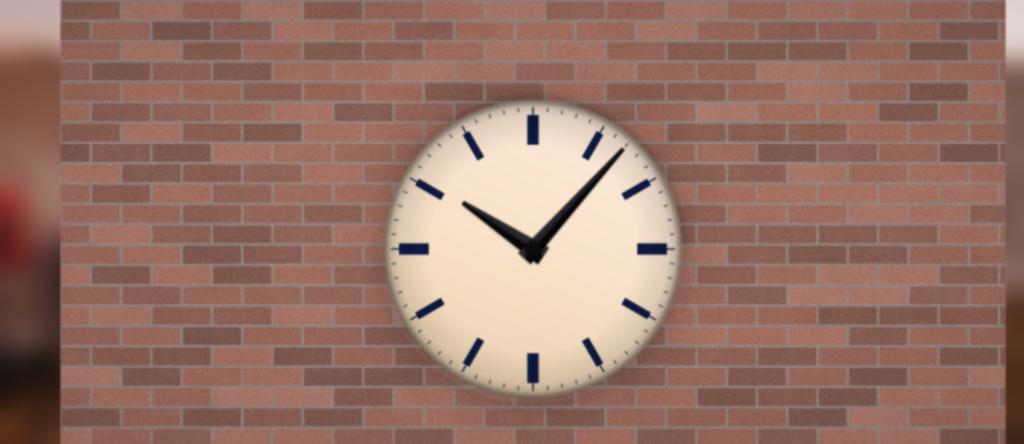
10:07
